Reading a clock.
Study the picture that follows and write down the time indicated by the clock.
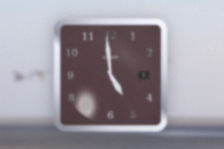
4:59
